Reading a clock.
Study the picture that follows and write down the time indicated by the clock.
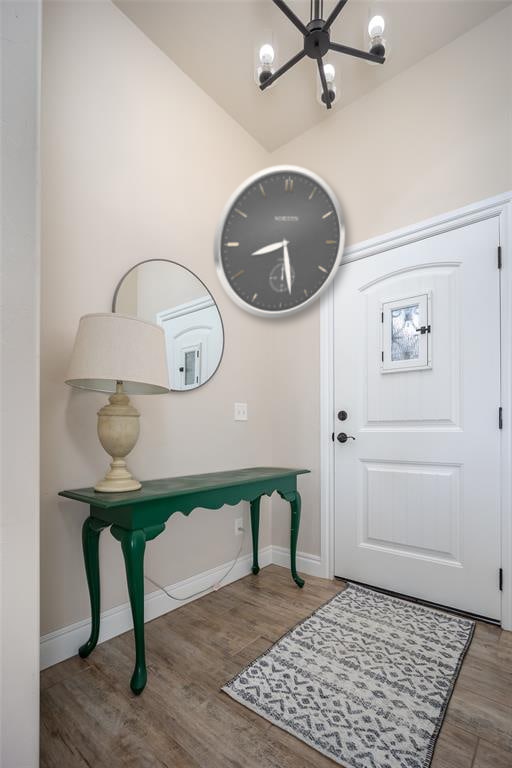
8:28
